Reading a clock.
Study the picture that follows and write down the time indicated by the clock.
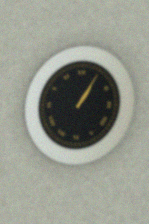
1:05
